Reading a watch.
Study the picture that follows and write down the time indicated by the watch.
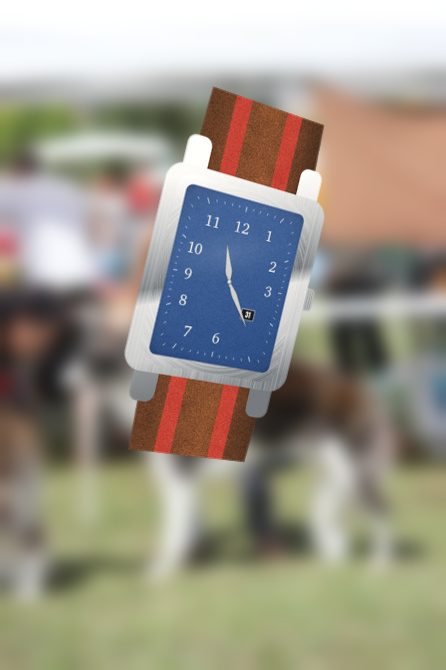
11:24
